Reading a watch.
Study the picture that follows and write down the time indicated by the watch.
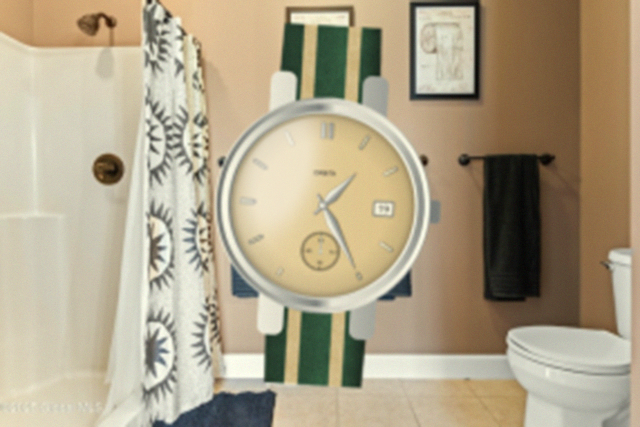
1:25
